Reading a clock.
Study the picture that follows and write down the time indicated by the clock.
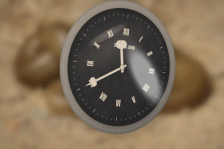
11:40
